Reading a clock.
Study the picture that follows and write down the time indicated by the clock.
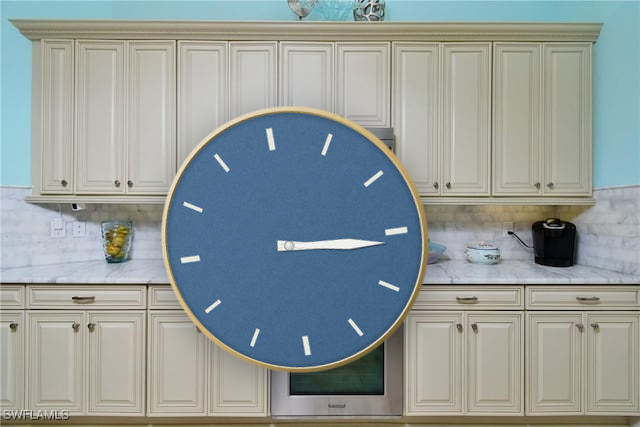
3:16
